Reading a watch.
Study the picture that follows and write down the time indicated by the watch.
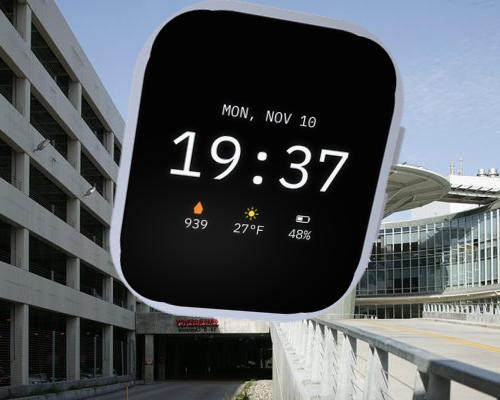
19:37
